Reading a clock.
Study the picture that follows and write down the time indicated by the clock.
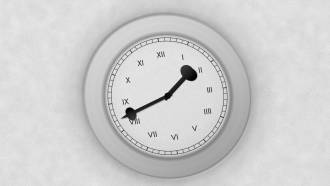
1:42
